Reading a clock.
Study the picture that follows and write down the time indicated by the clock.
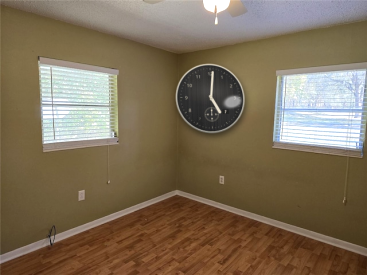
5:01
